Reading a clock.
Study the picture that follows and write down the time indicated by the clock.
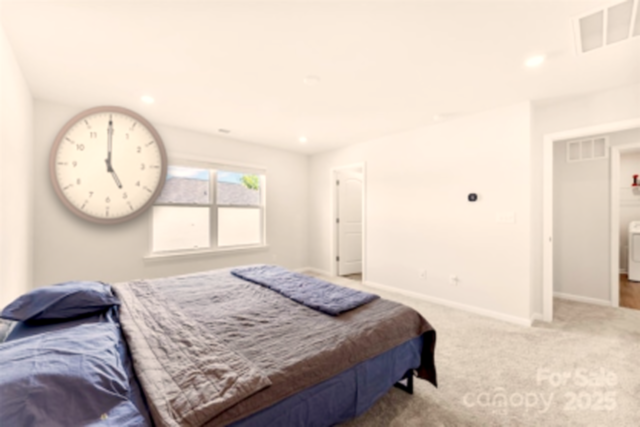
5:00
